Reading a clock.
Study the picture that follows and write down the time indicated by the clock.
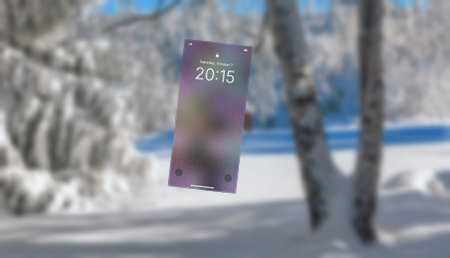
20:15
